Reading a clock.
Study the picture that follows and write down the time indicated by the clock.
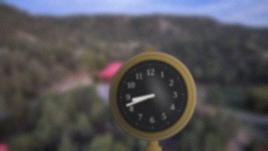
8:42
